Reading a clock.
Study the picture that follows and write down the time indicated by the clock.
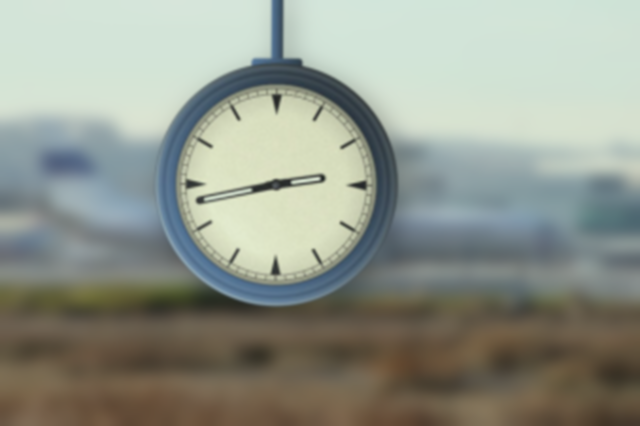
2:43
